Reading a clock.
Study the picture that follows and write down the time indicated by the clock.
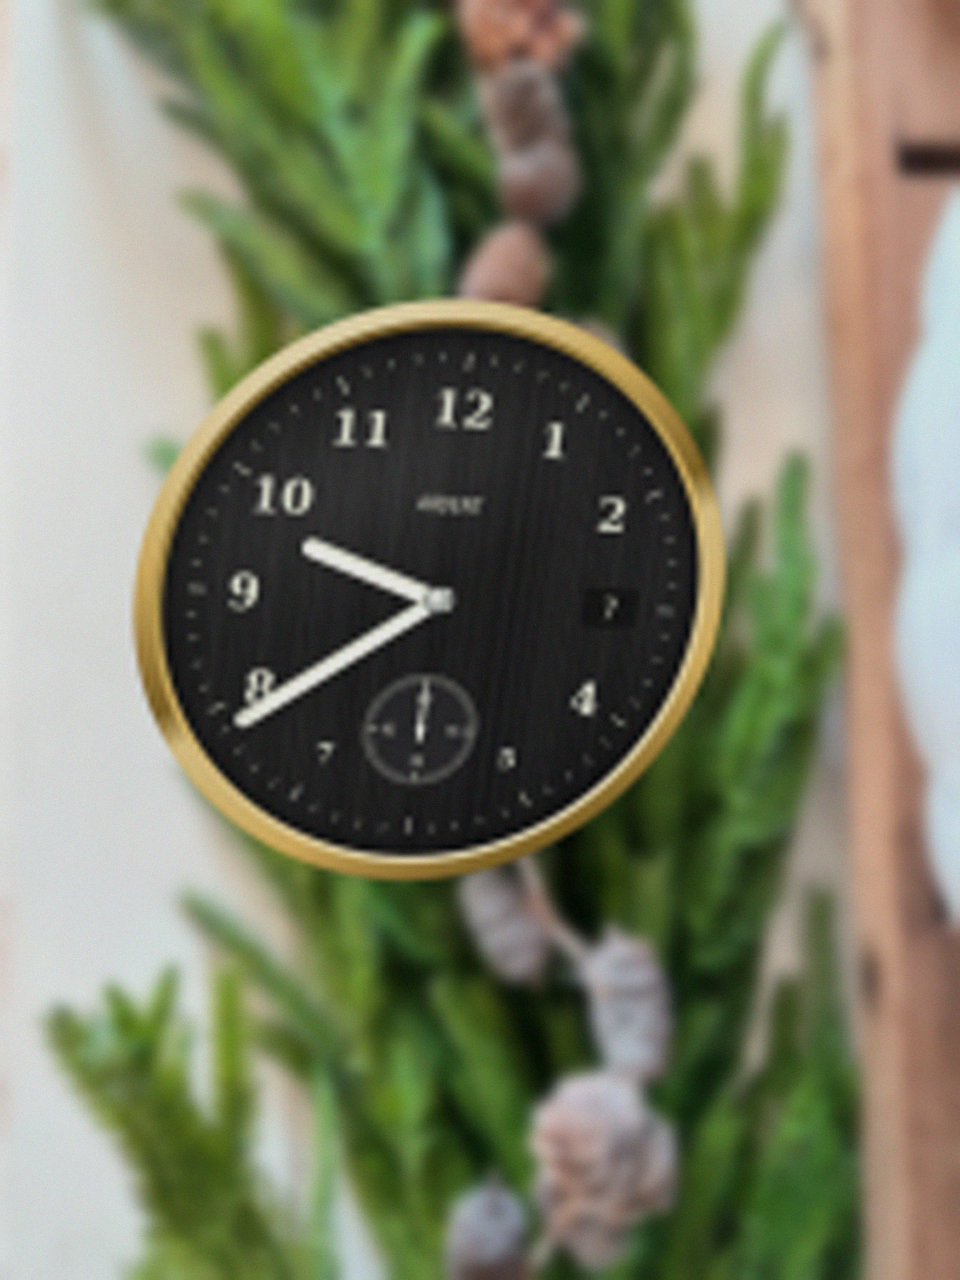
9:39
